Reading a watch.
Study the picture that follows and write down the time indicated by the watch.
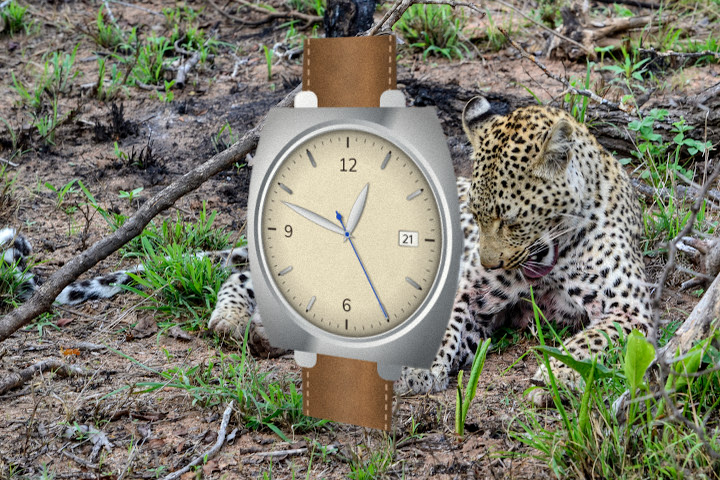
12:48:25
